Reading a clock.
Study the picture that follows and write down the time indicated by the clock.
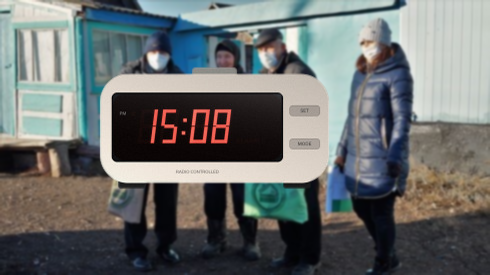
15:08
